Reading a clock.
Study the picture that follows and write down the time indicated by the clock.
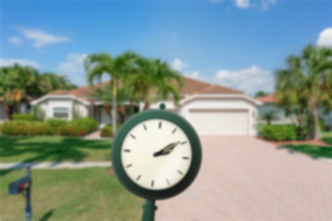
2:09
